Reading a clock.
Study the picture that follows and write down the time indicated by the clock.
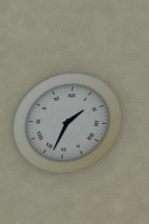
1:33
